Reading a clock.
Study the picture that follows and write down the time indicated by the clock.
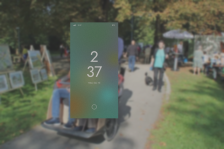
2:37
